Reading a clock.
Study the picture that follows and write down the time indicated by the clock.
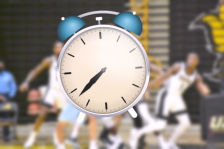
7:38
